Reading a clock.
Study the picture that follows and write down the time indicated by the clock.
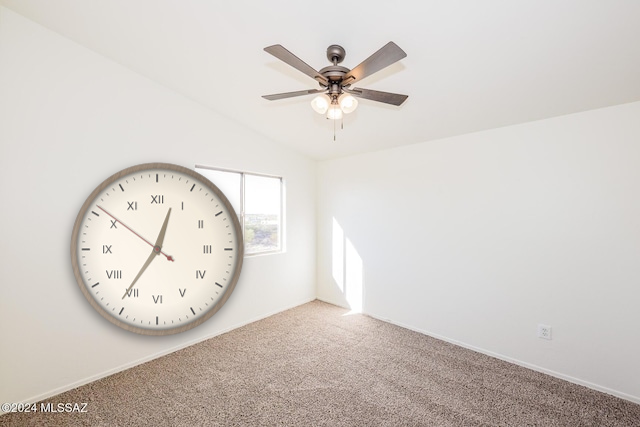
12:35:51
